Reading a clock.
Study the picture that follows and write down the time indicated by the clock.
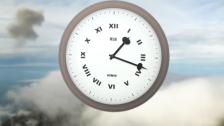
1:18
